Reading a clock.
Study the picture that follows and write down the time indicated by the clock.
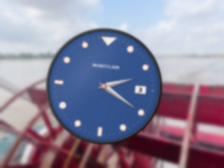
2:20
